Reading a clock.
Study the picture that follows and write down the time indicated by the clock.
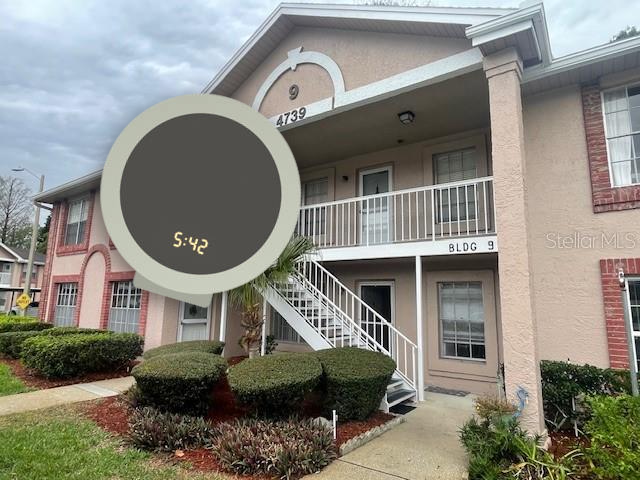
5:42
